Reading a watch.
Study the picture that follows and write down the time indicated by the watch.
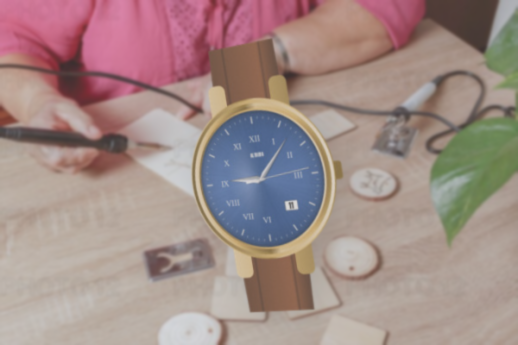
9:07:14
